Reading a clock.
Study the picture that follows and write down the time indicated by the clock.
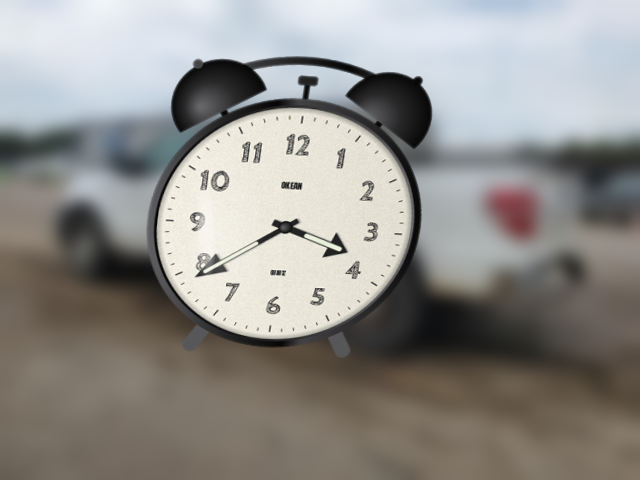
3:39
